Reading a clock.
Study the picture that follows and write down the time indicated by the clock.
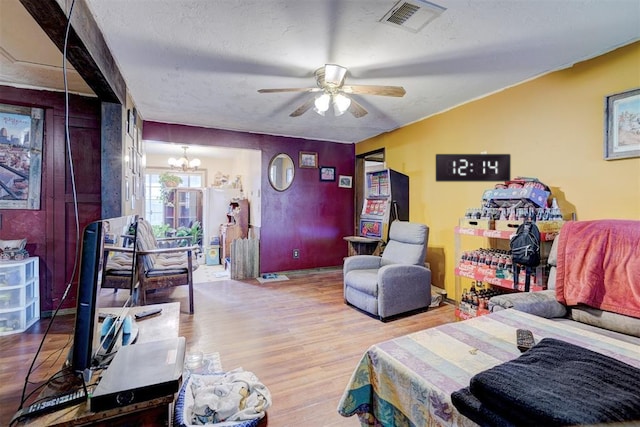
12:14
